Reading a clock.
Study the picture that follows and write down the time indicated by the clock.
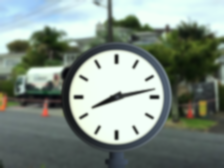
8:13
